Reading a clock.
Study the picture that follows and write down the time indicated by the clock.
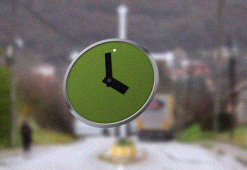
3:58
